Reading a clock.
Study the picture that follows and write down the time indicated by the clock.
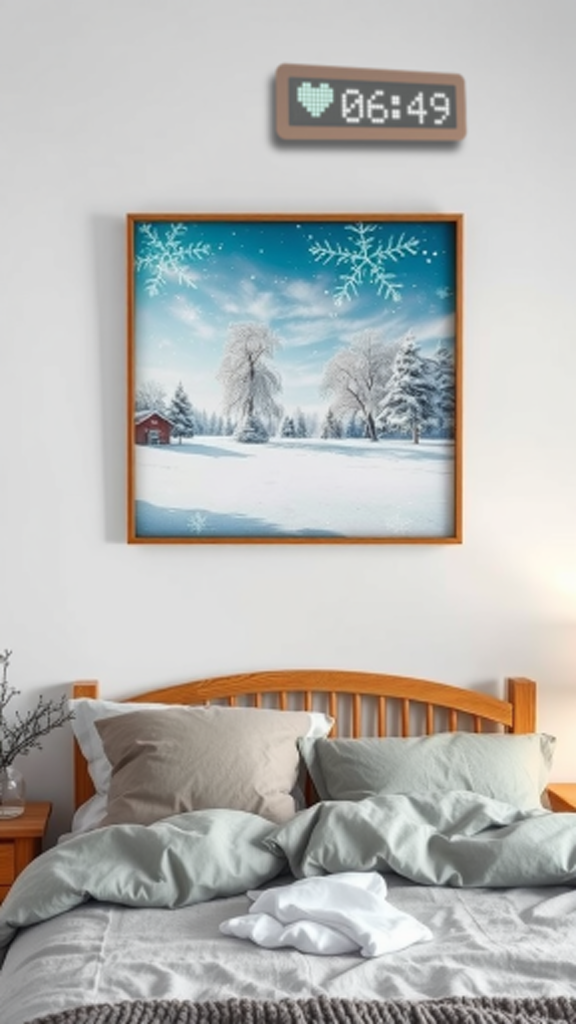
6:49
